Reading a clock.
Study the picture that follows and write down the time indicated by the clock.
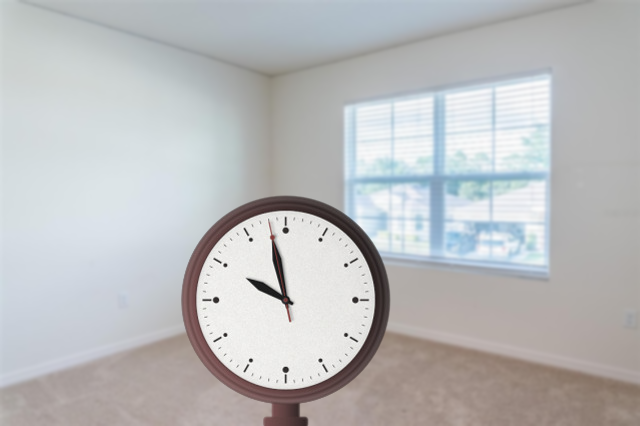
9:57:58
